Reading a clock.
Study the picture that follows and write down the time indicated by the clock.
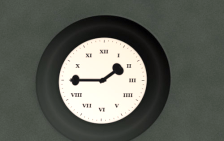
1:45
